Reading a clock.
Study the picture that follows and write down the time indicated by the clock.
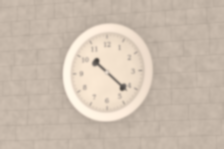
10:22
